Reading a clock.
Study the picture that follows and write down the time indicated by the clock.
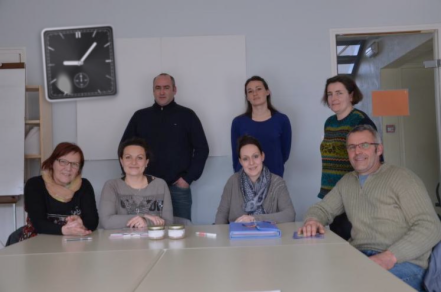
9:07
